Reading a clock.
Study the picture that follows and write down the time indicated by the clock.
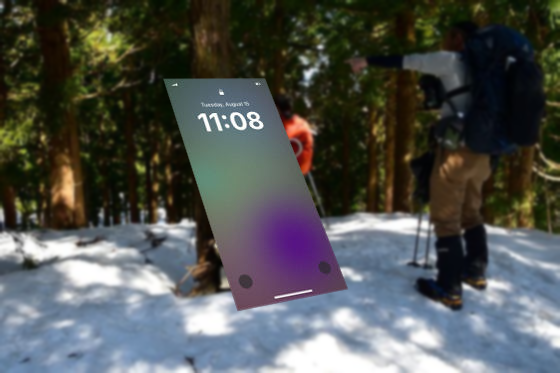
11:08
